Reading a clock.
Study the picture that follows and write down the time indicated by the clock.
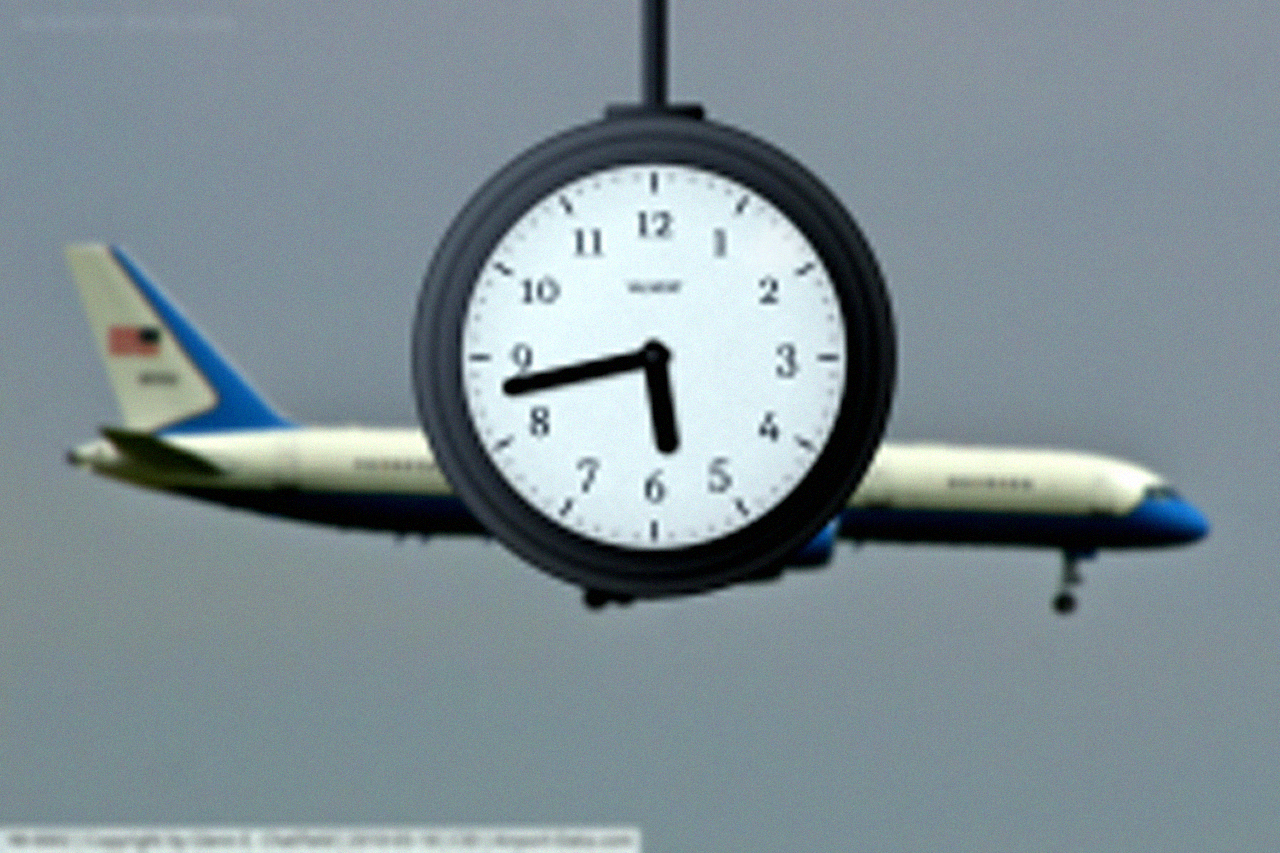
5:43
